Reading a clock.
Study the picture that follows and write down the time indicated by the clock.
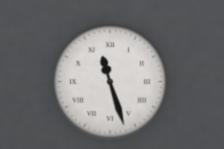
11:27
